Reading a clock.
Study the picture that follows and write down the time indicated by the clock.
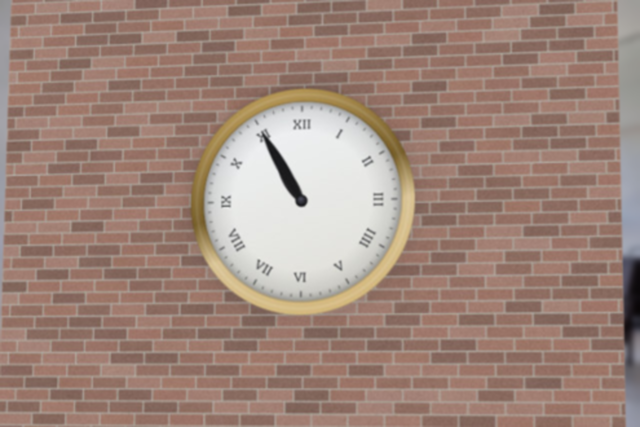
10:55
